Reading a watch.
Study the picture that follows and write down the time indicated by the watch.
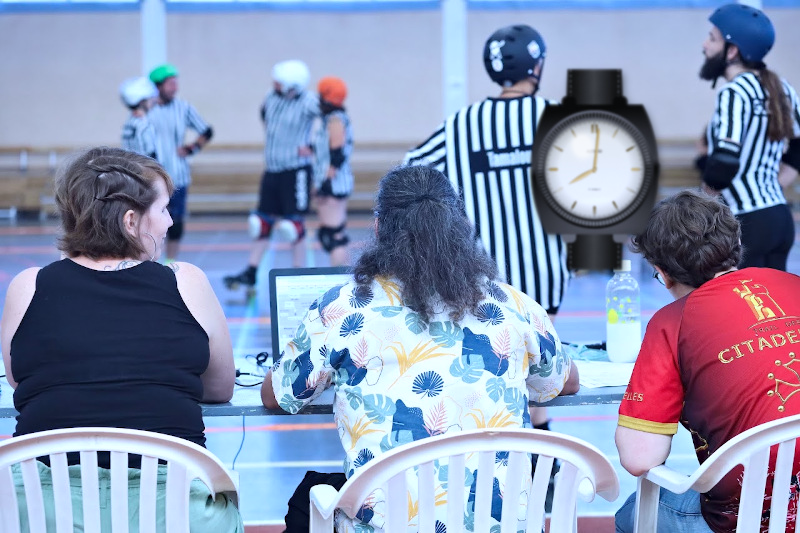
8:01
